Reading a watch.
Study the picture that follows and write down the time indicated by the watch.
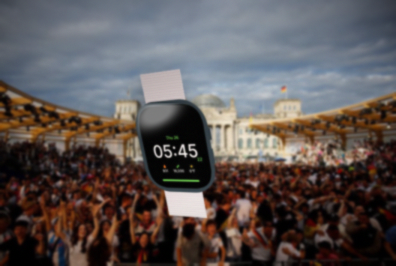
5:45
